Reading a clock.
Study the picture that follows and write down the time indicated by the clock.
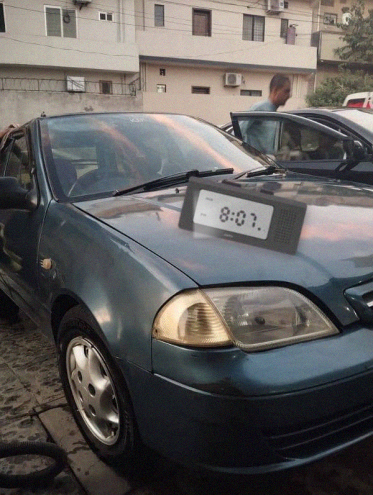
8:07
